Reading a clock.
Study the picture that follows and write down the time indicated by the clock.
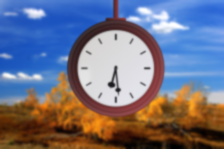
6:29
